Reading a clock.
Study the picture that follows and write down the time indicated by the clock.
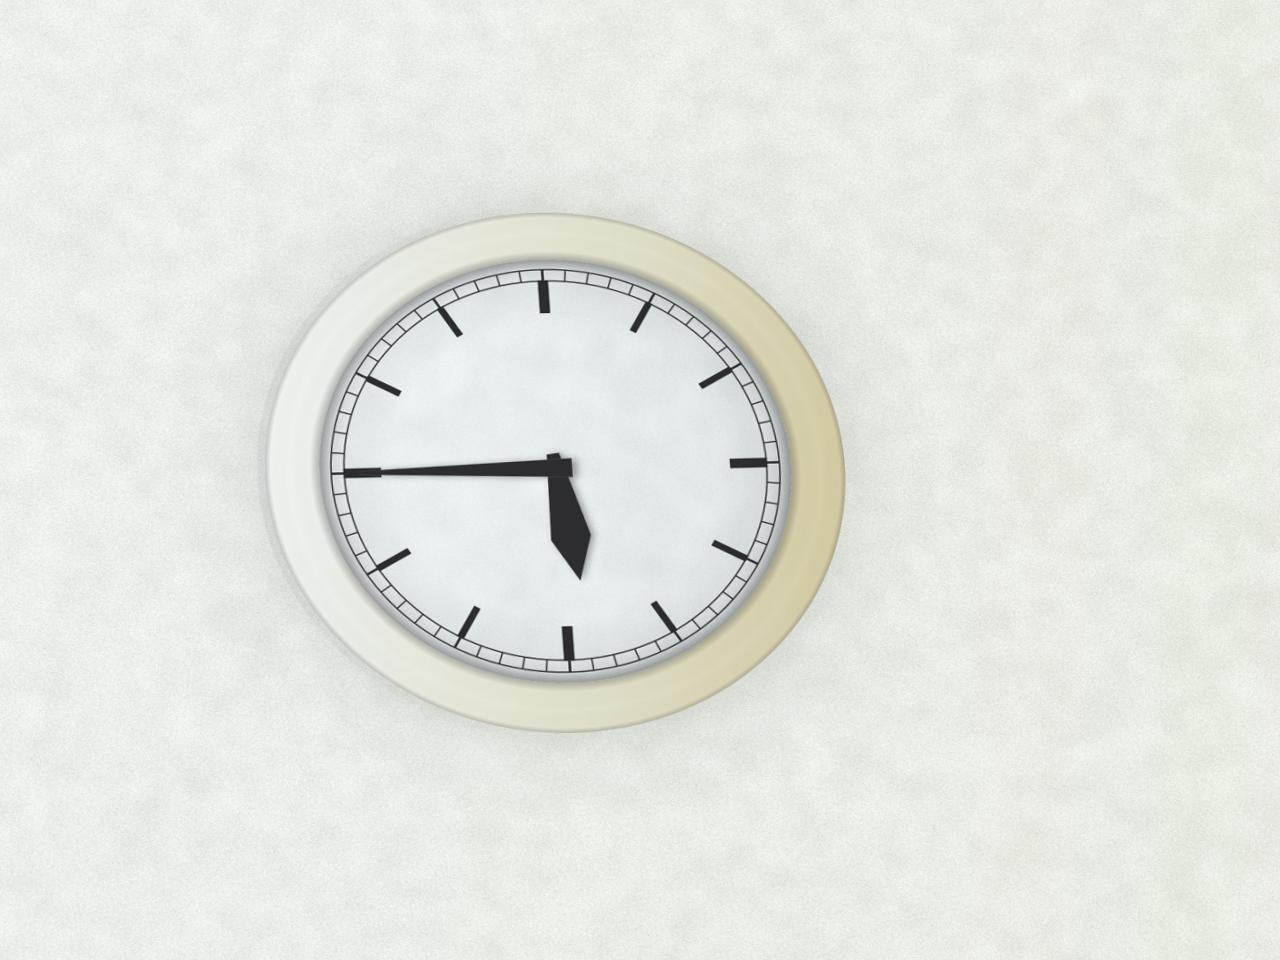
5:45
